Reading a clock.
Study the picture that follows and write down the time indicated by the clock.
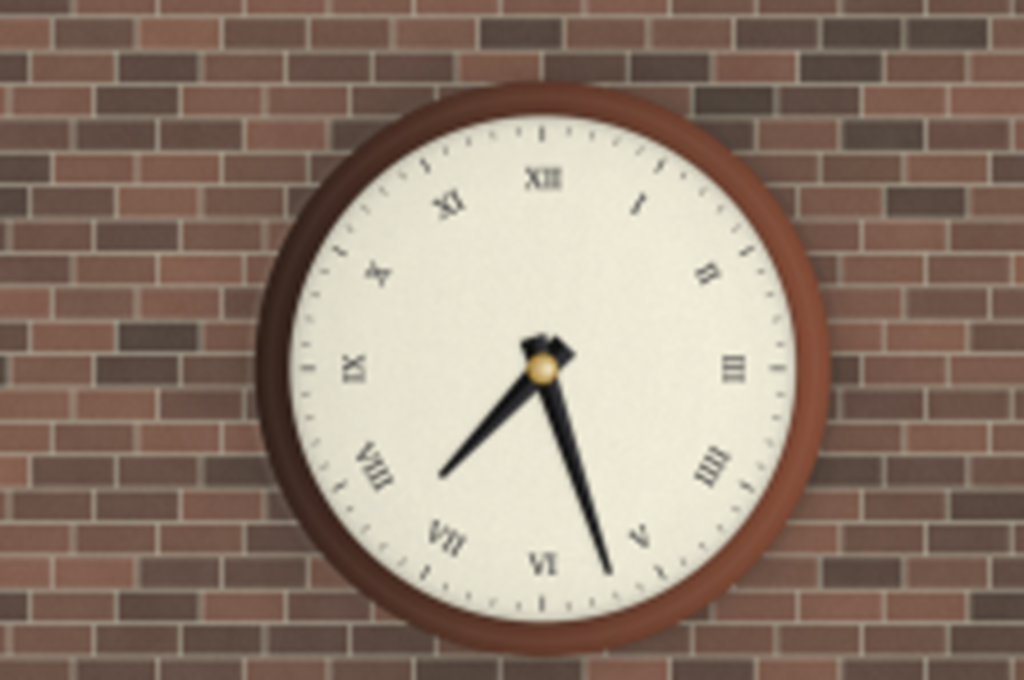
7:27
